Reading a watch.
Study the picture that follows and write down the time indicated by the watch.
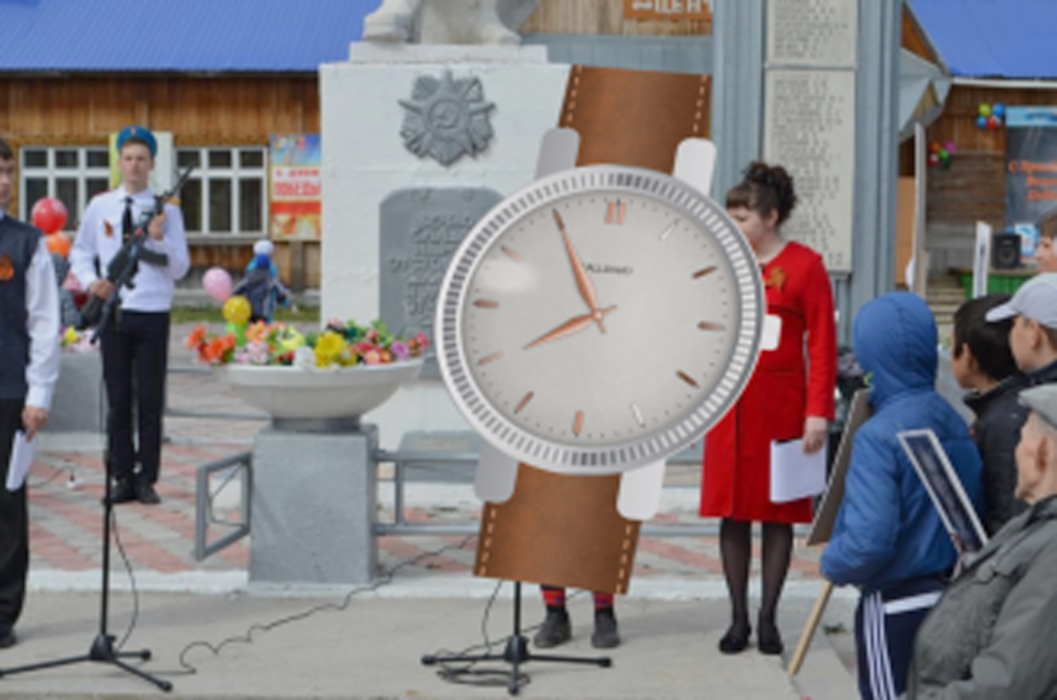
7:55
